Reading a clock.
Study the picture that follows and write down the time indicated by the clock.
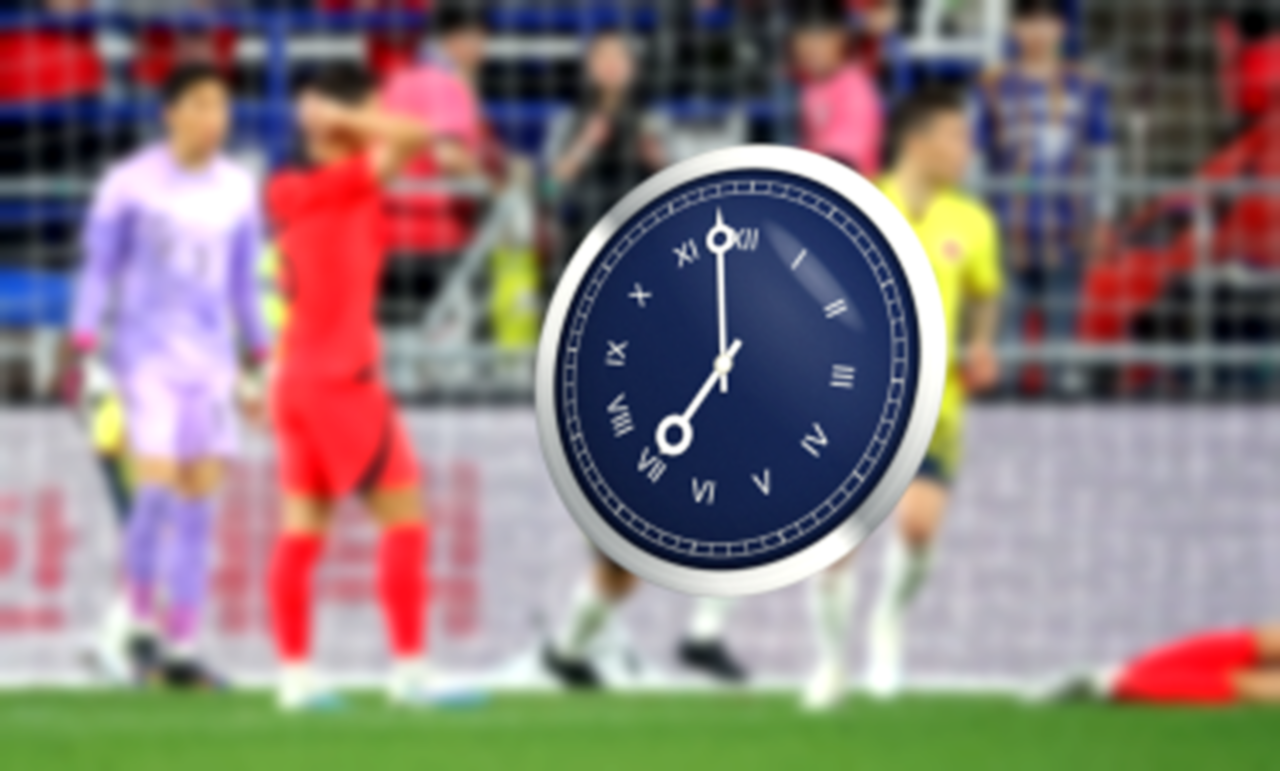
6:58
